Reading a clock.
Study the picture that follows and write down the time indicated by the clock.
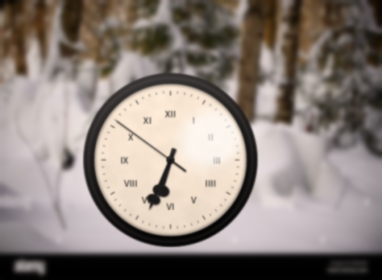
6:33:51
